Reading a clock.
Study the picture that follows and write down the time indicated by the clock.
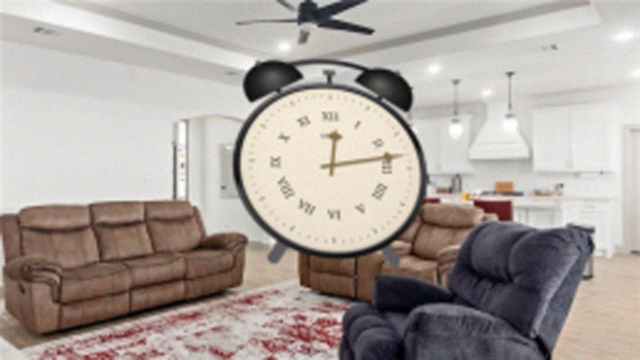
12:13
